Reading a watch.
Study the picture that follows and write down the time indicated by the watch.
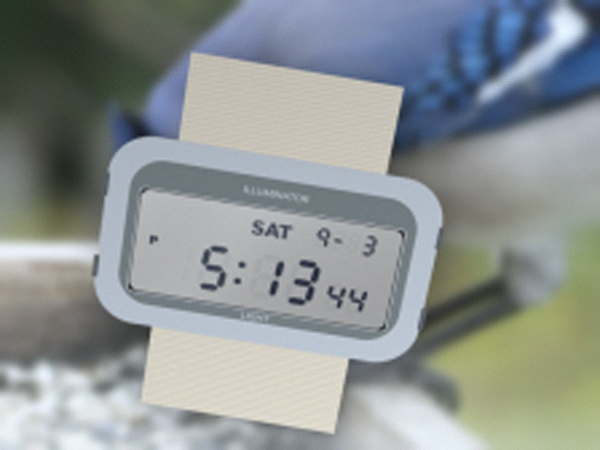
5:13:44
